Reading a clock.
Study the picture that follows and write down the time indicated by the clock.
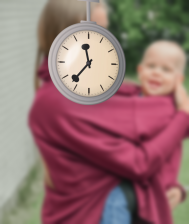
11:37
